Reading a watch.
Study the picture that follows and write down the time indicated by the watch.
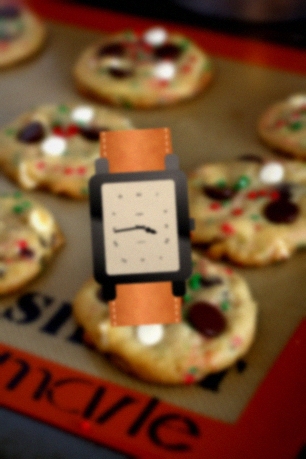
3:44
